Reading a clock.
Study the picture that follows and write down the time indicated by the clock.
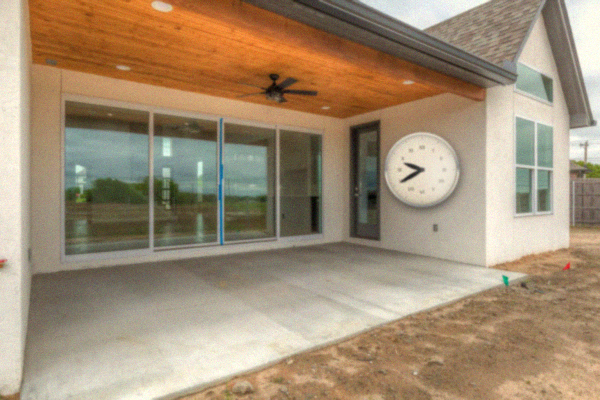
9:40
